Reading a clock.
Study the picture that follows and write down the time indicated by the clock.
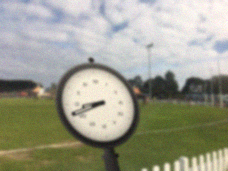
8:42
